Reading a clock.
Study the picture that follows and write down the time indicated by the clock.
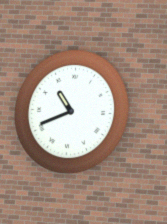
10:41
